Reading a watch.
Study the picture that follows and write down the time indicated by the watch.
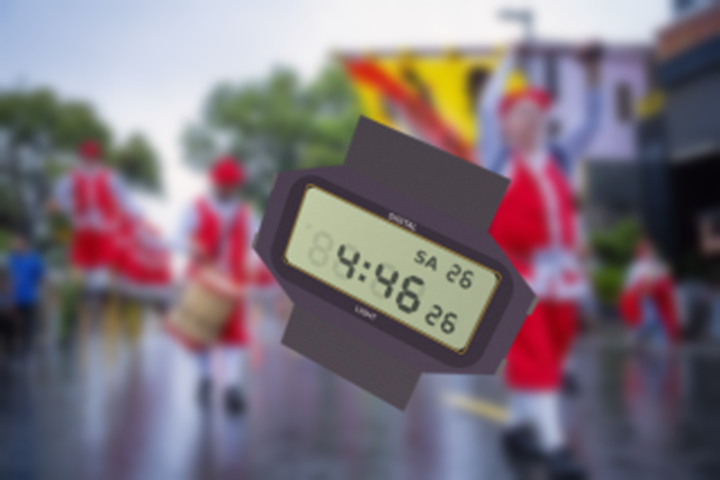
4:46:26
